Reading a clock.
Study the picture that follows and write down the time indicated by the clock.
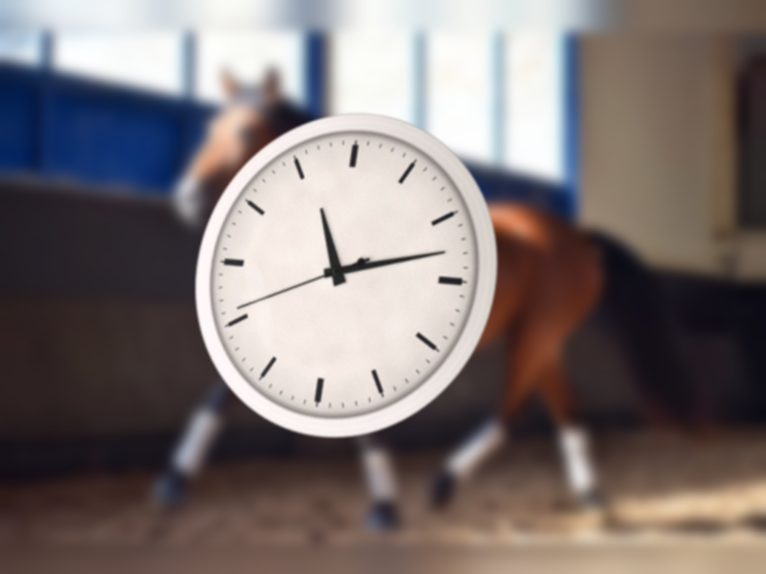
11:12:41
